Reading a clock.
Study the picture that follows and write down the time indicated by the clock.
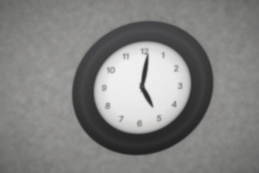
5:01
